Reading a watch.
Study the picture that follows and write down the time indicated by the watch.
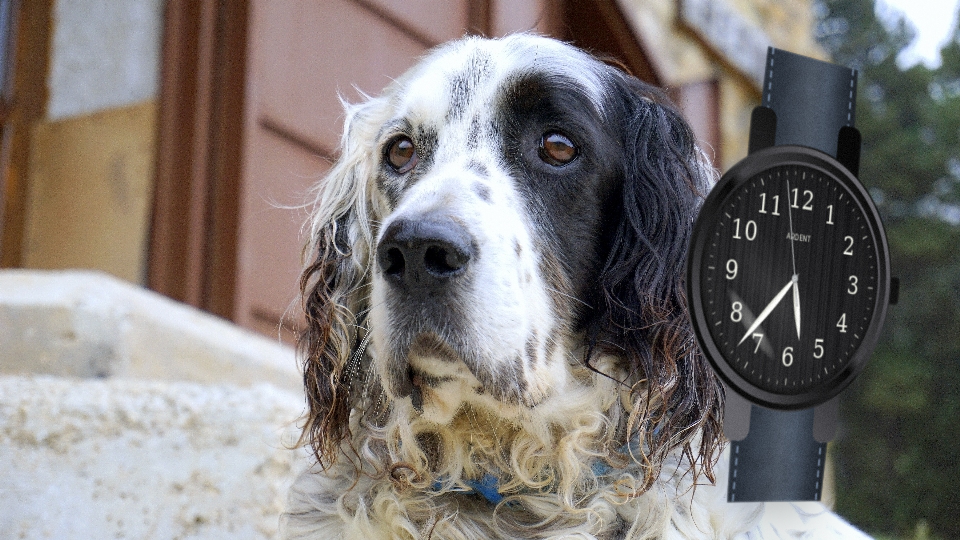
5:36:58
